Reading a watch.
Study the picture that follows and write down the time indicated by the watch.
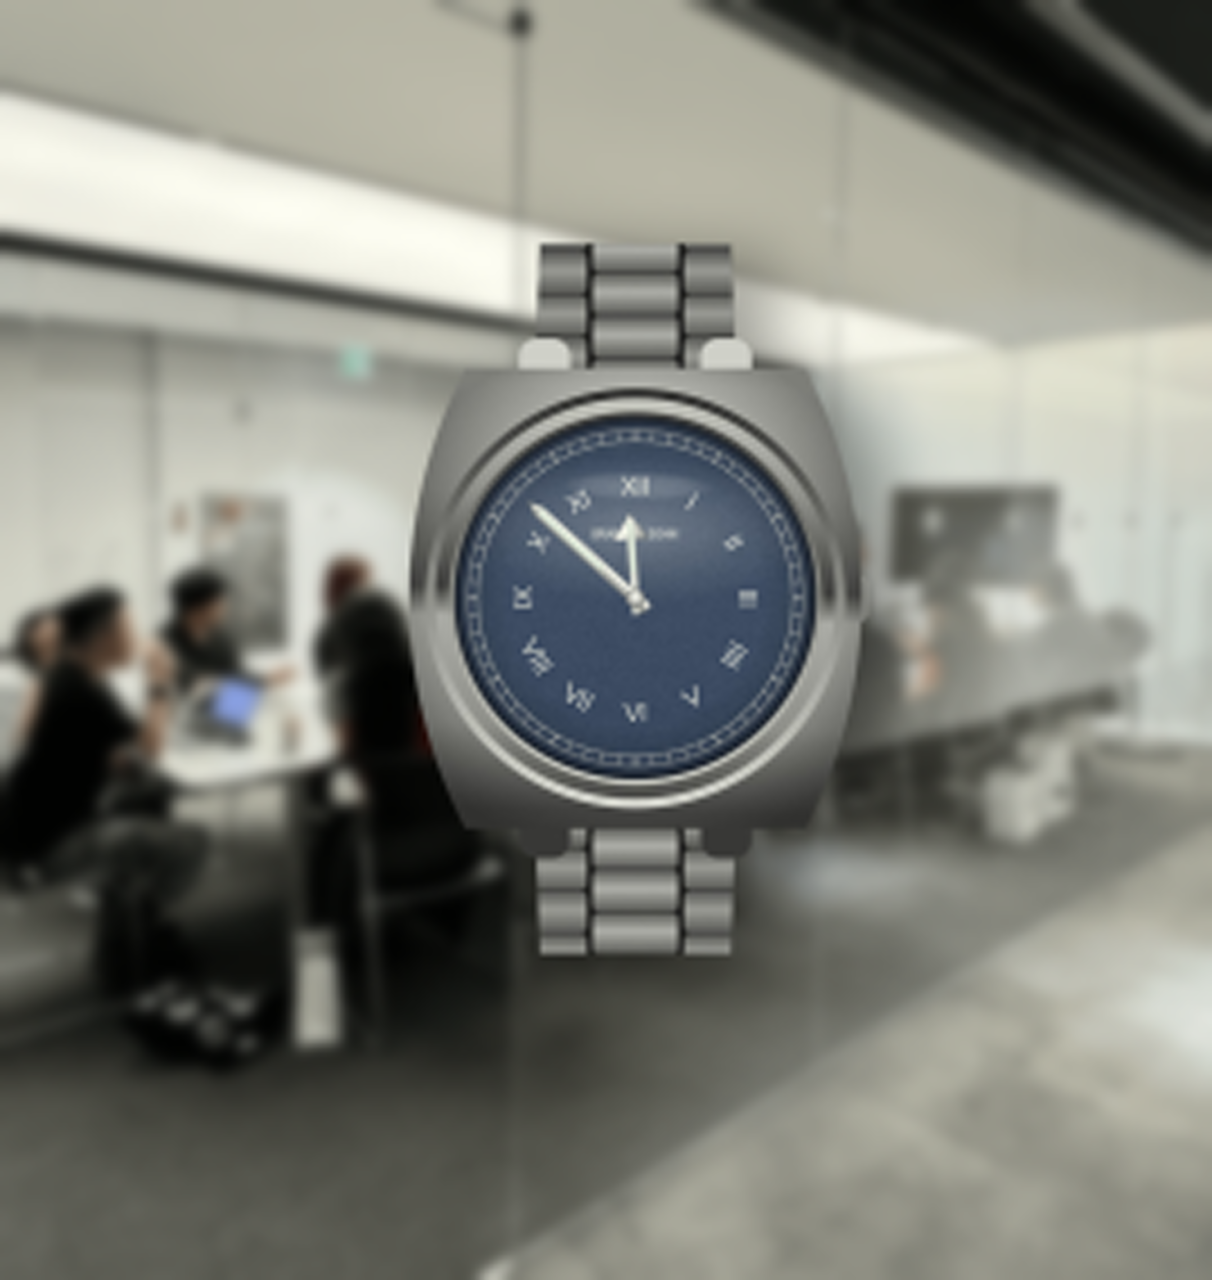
11:52
